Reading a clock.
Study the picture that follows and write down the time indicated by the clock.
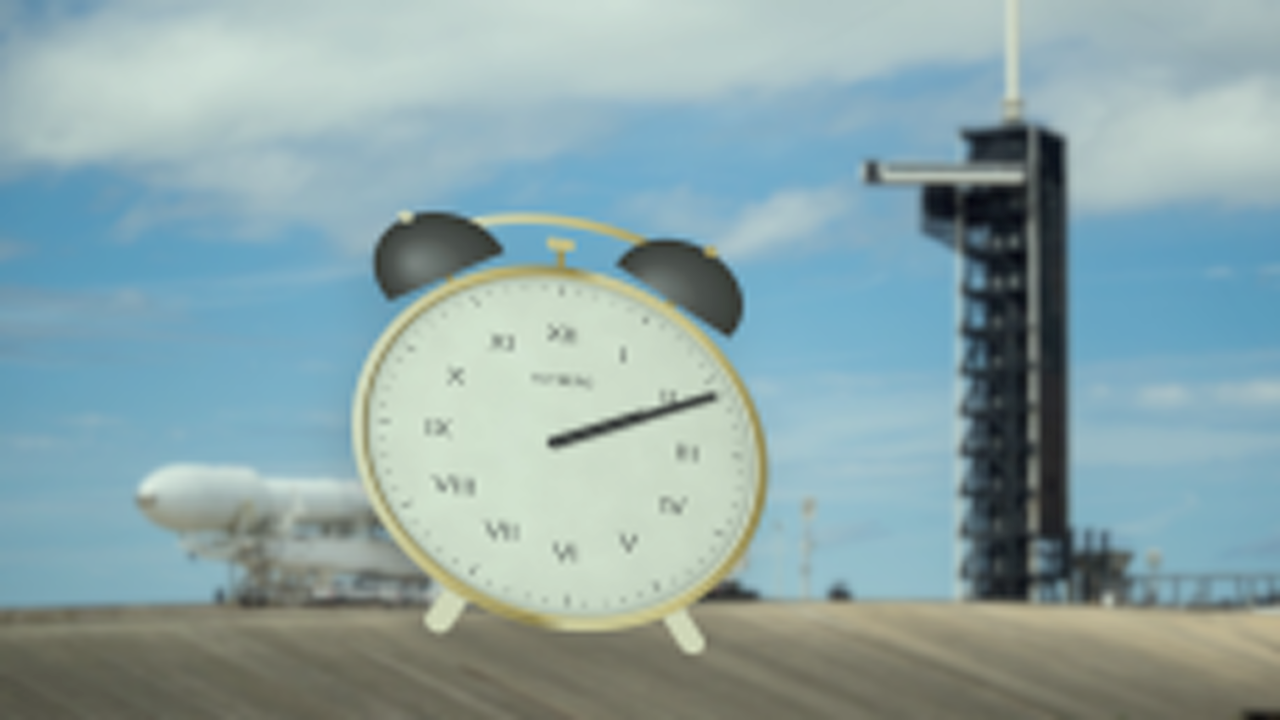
2:11
